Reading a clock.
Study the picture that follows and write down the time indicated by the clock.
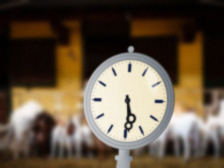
5:29
